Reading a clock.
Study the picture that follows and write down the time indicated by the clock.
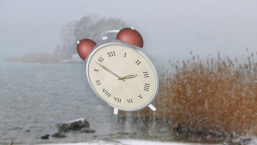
2:53
